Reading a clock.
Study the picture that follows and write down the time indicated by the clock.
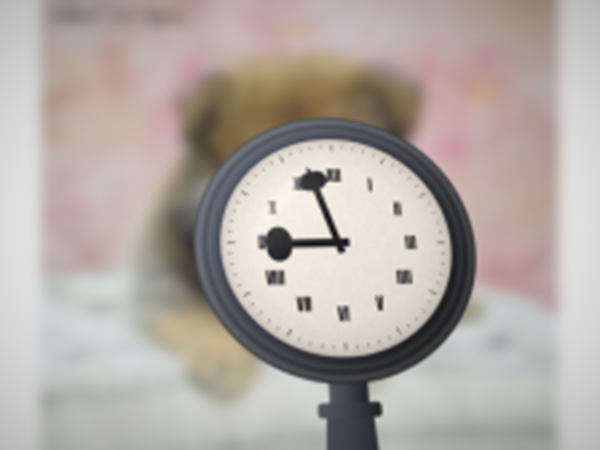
8:57
